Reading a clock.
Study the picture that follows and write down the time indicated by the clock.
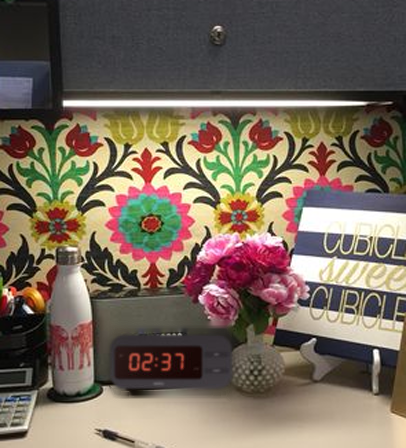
2:37
